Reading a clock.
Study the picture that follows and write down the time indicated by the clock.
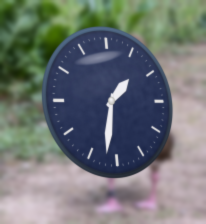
1:32
